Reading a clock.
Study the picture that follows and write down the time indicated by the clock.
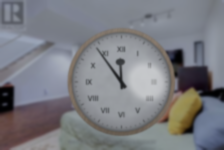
11:54
